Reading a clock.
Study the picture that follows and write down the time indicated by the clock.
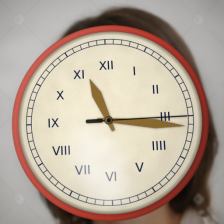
11:16:15
